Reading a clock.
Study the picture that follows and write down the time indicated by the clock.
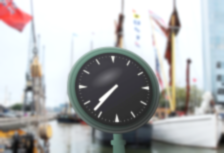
7:37
